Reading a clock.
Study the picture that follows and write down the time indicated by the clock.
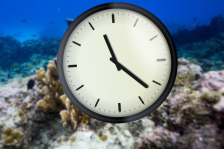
11:22
